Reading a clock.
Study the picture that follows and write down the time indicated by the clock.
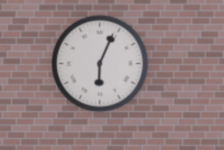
6:04
